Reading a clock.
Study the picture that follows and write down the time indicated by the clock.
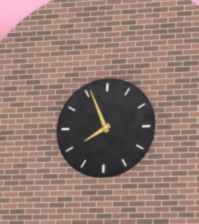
7:56
